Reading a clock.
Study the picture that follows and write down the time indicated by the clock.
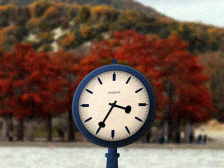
3:35
